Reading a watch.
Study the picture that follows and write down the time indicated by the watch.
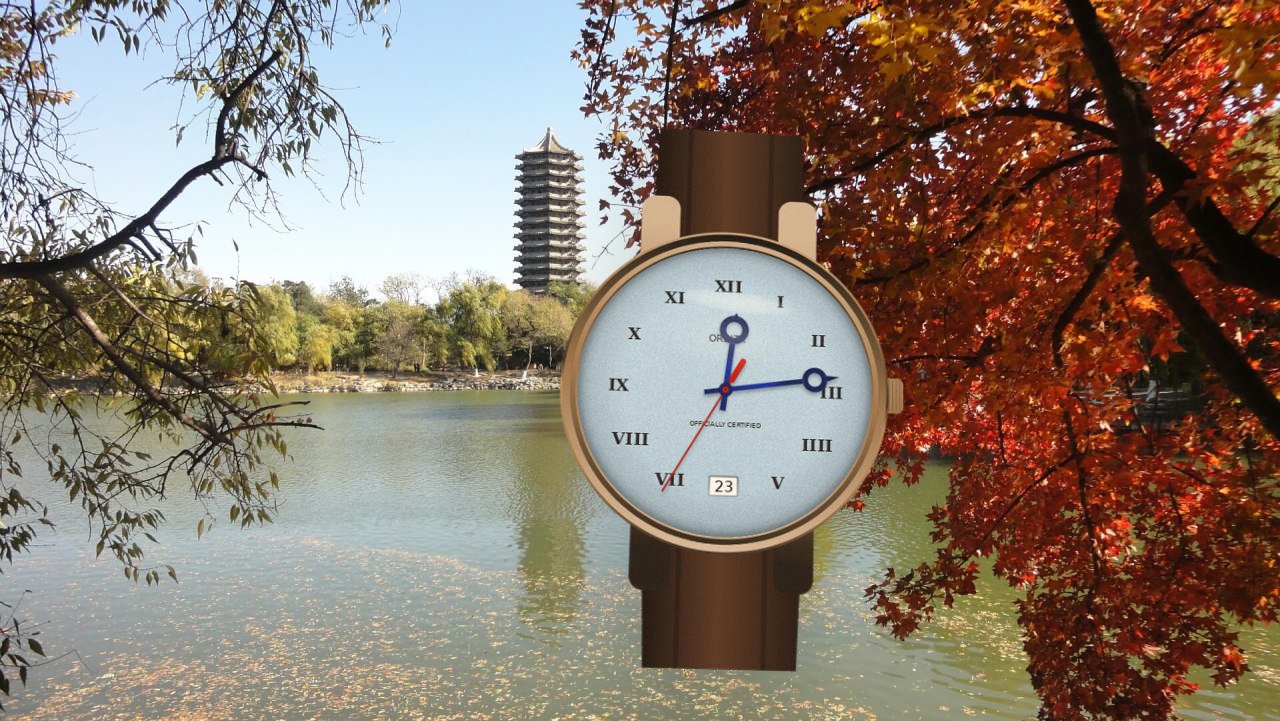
12:13:35
